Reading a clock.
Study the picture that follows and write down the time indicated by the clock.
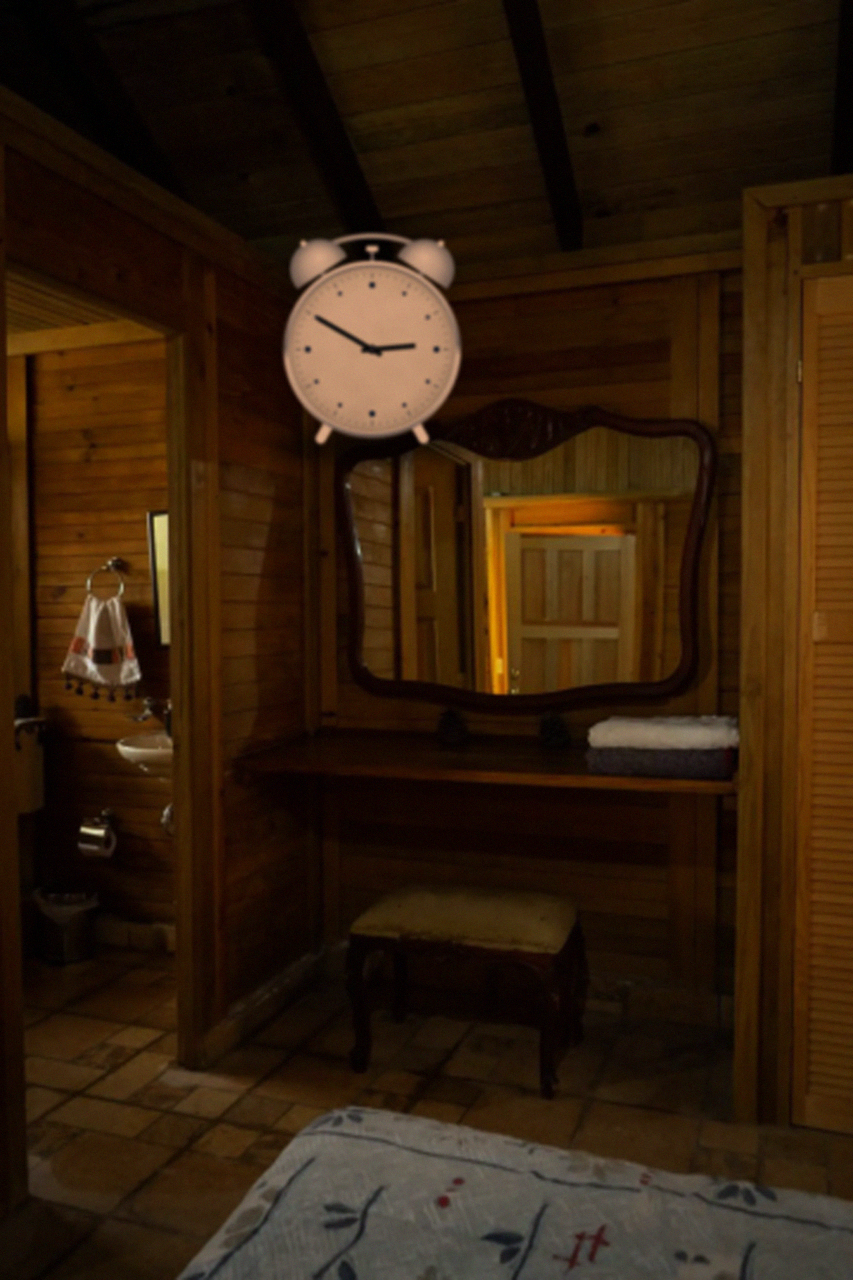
2:50
